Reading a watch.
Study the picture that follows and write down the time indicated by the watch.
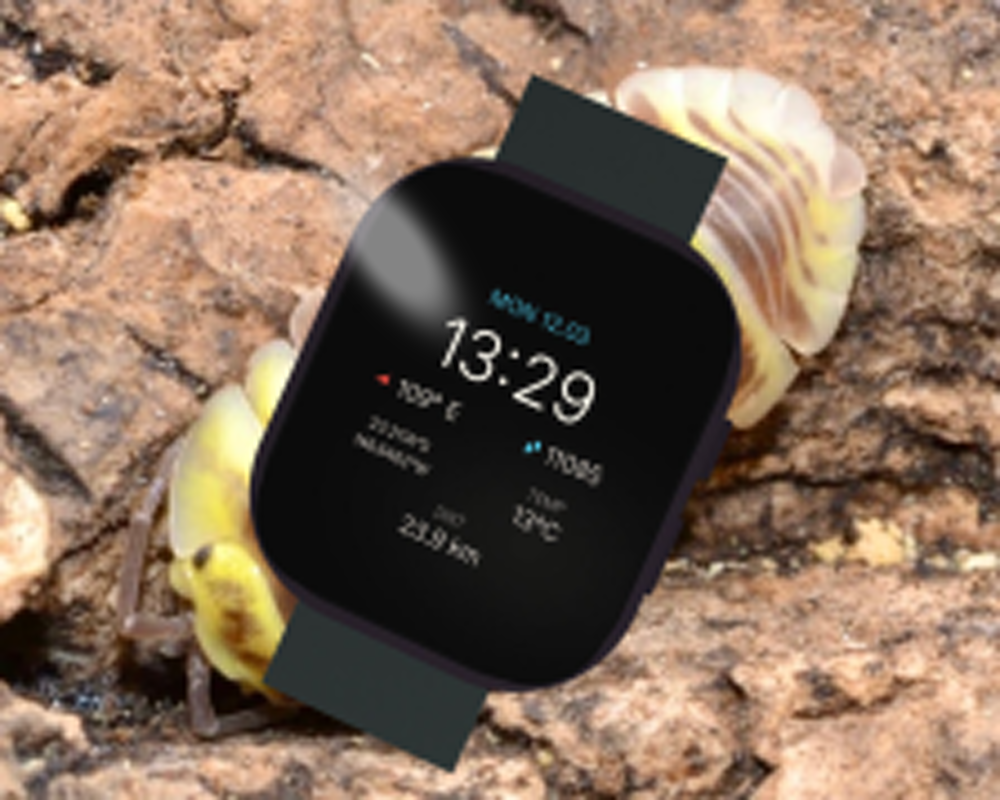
13:29
